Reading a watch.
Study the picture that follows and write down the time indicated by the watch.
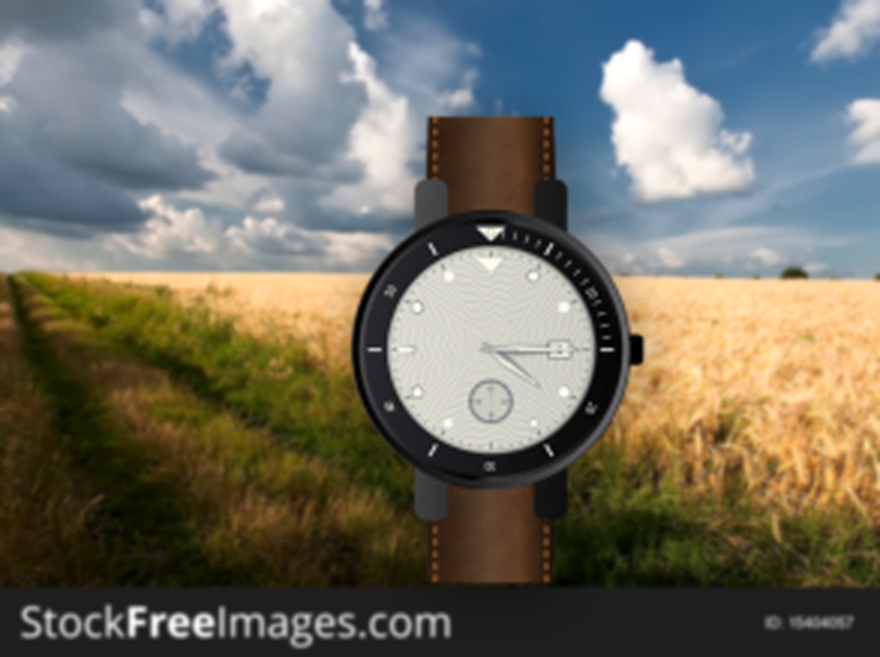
4:15
